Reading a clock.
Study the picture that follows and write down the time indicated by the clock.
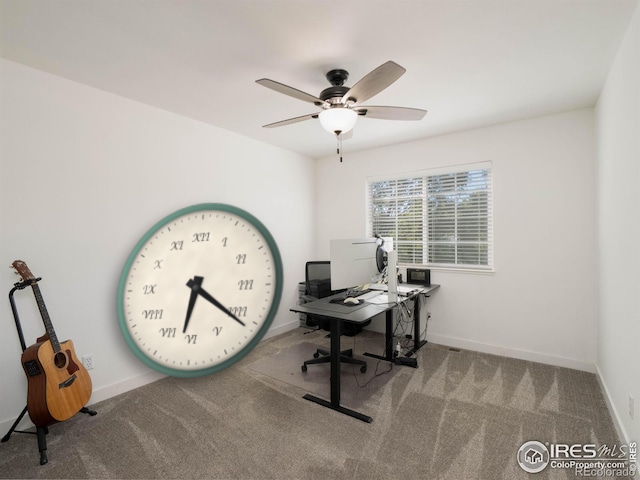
6:21
